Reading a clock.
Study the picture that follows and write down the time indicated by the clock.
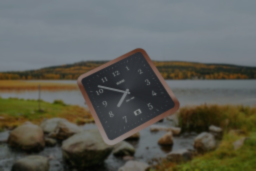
7:52
